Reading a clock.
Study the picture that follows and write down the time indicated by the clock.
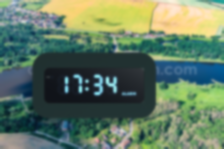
17:34
